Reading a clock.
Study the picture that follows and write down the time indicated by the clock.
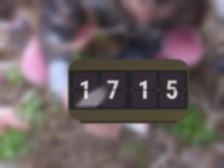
17:15
